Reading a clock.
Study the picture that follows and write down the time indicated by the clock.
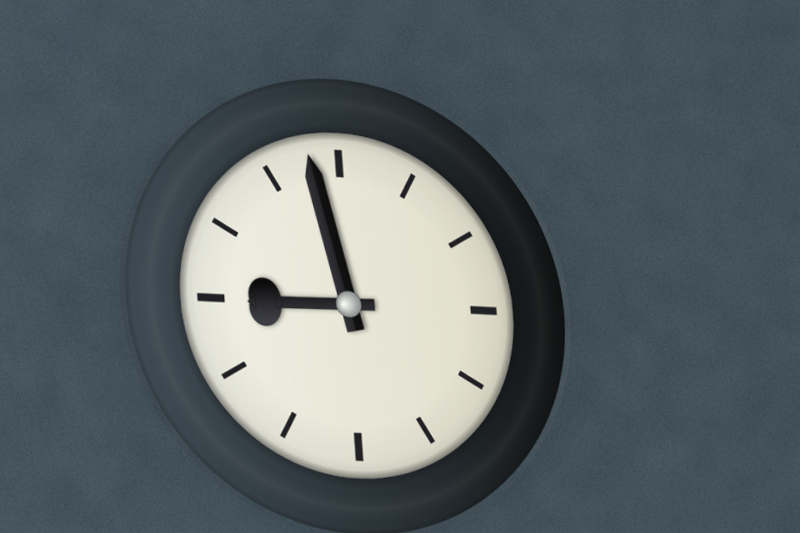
8:58
